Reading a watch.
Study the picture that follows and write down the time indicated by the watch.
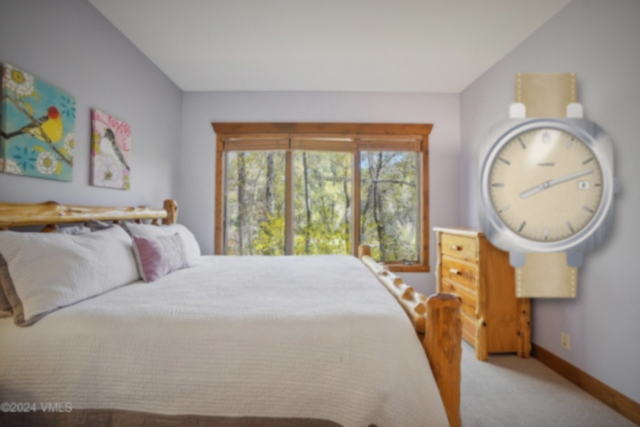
8:12
